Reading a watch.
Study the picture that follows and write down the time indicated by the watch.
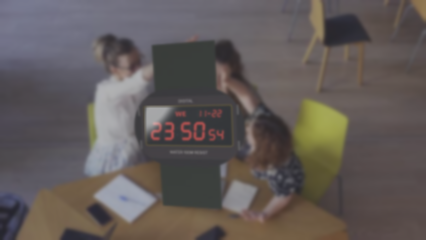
23:50:54
